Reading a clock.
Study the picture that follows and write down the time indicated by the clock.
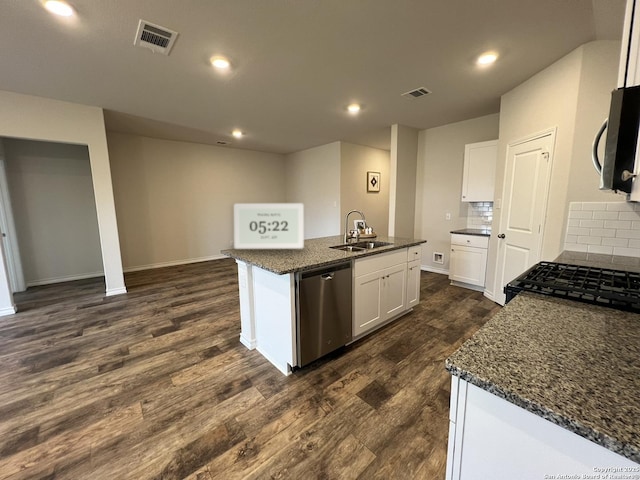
5:22
